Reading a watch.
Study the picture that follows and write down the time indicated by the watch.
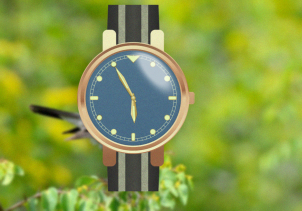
5:55
